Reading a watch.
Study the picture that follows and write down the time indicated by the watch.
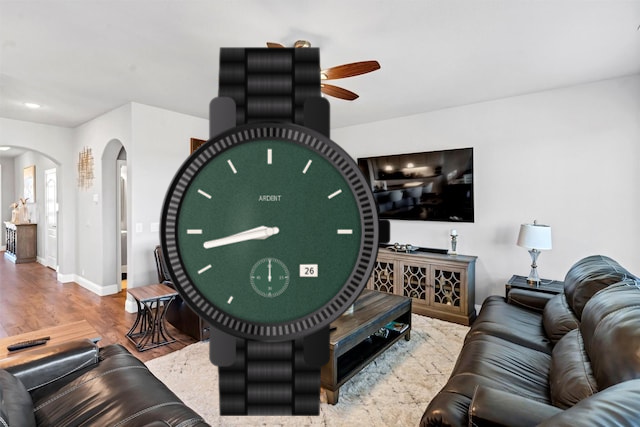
8:43
